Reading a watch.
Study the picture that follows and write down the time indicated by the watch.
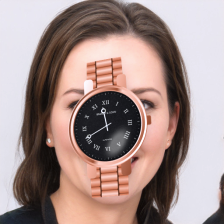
11:41
